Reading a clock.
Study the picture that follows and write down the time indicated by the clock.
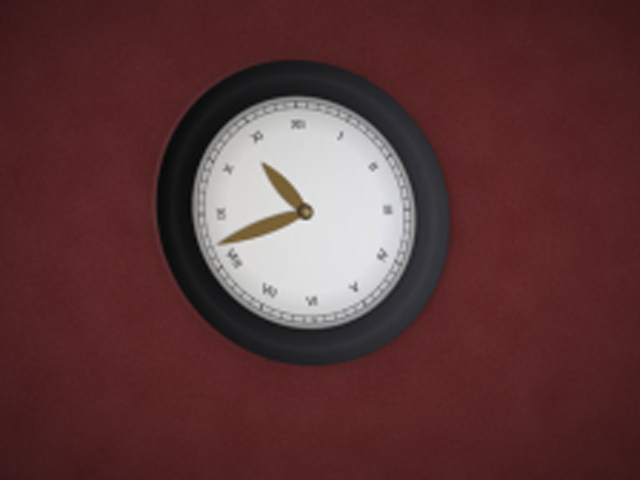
10:42
